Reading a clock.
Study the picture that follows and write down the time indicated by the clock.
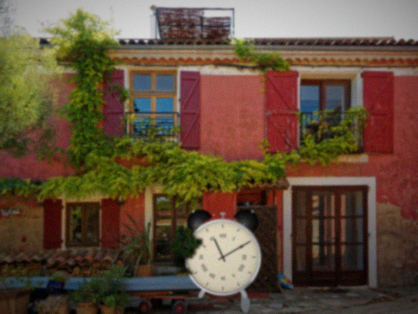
11:10
